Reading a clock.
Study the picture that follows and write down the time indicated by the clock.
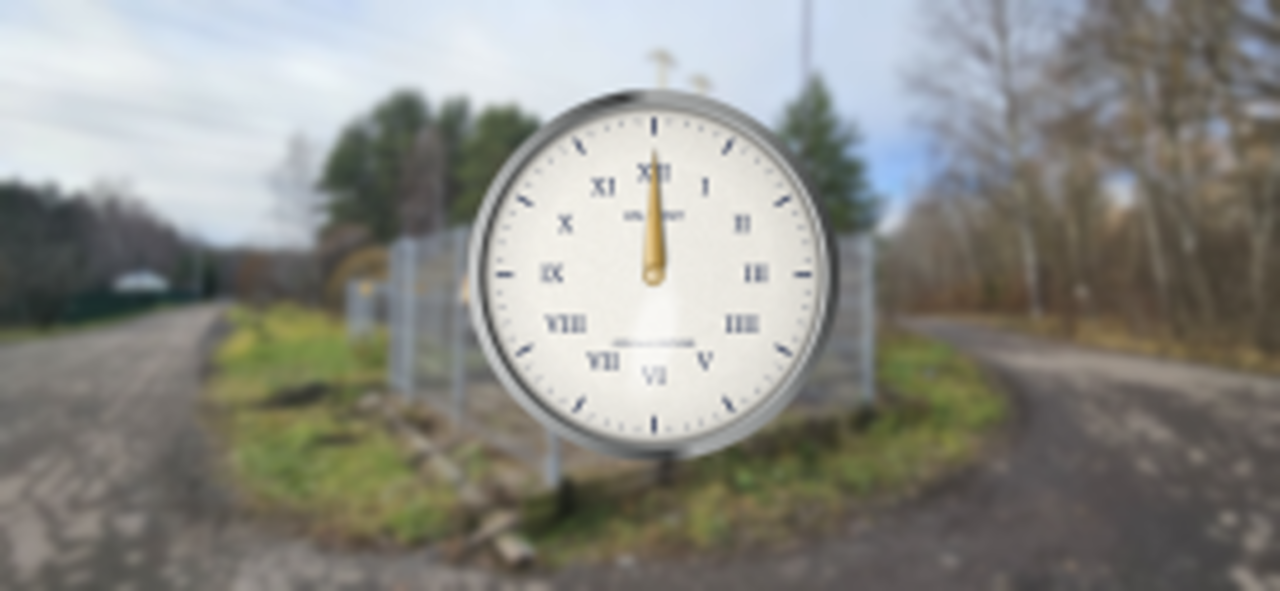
12:00
